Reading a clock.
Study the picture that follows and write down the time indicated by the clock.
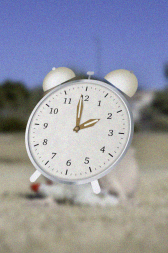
1:59
